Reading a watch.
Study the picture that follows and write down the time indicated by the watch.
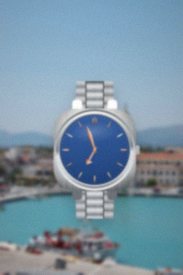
6:57
